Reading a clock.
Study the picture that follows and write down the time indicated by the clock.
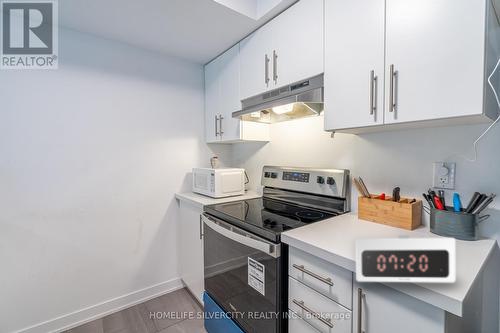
7:20
